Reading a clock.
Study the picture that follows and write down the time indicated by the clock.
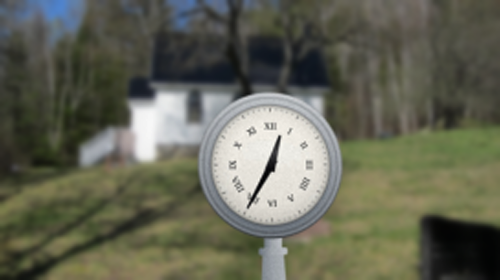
12:35
